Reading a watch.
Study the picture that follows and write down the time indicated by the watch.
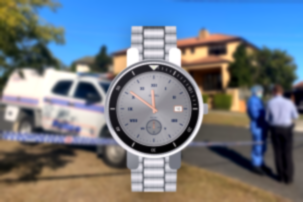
11:51
